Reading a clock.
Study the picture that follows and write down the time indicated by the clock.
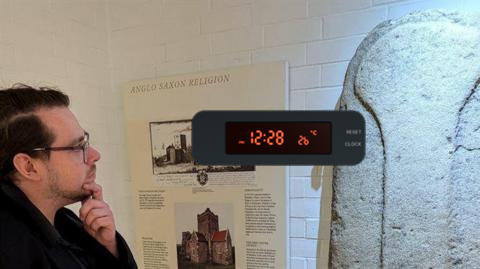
12:28
